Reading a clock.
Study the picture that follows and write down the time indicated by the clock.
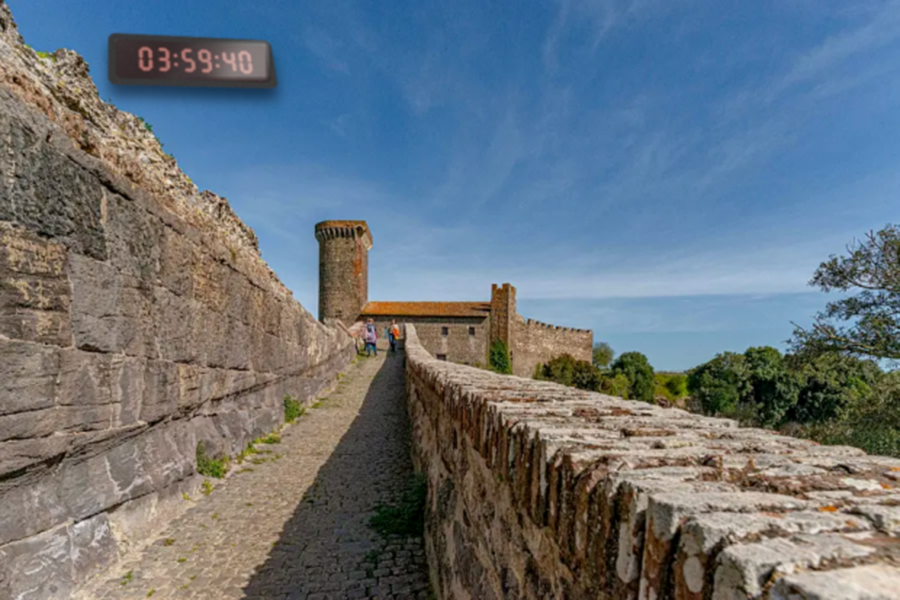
3:59:40
